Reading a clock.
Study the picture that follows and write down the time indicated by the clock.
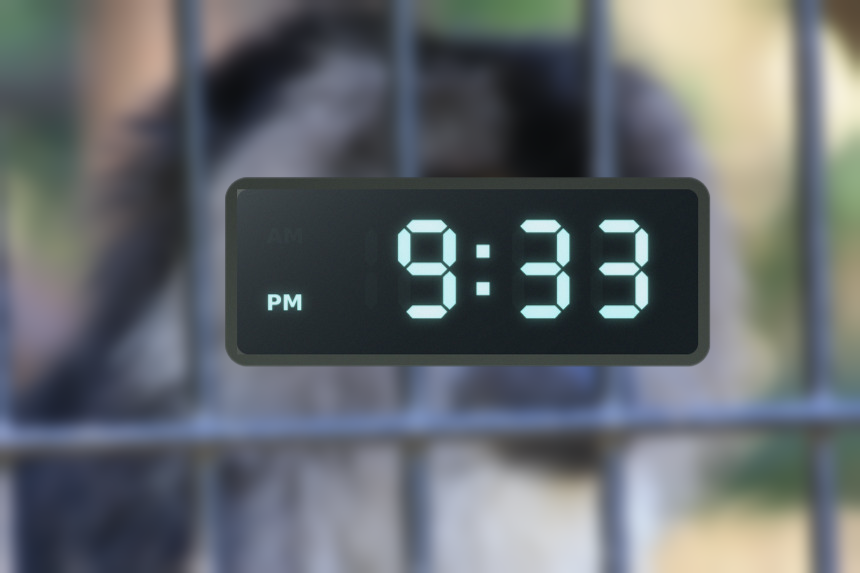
9:33
